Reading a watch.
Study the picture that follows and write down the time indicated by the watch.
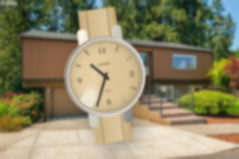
10:34
